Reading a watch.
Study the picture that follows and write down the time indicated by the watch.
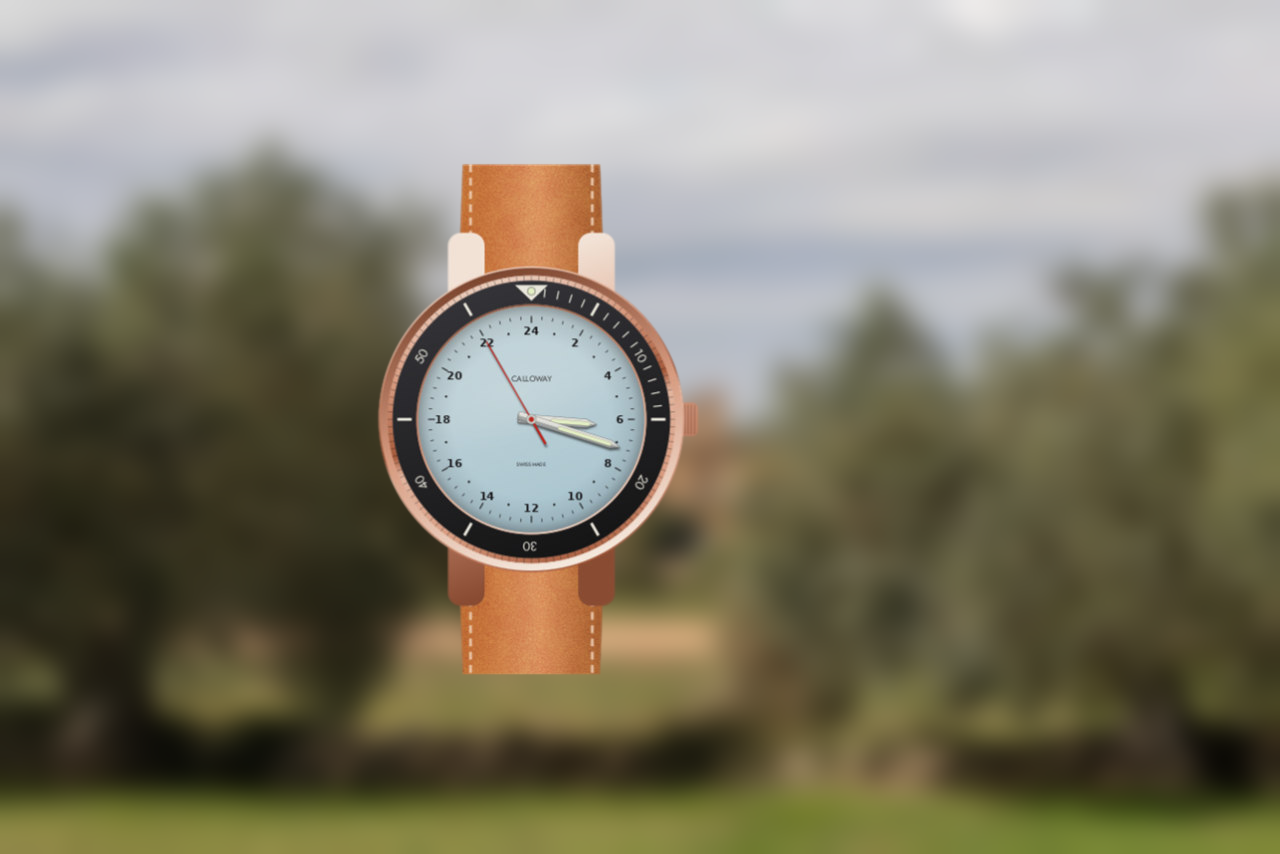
6:17:55
